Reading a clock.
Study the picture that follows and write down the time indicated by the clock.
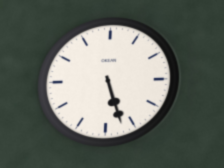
5:27
